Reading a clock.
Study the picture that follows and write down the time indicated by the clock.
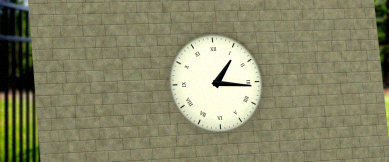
1:16
